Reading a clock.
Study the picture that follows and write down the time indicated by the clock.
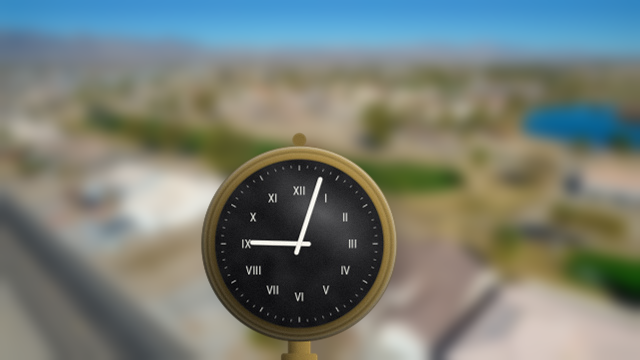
9:03
